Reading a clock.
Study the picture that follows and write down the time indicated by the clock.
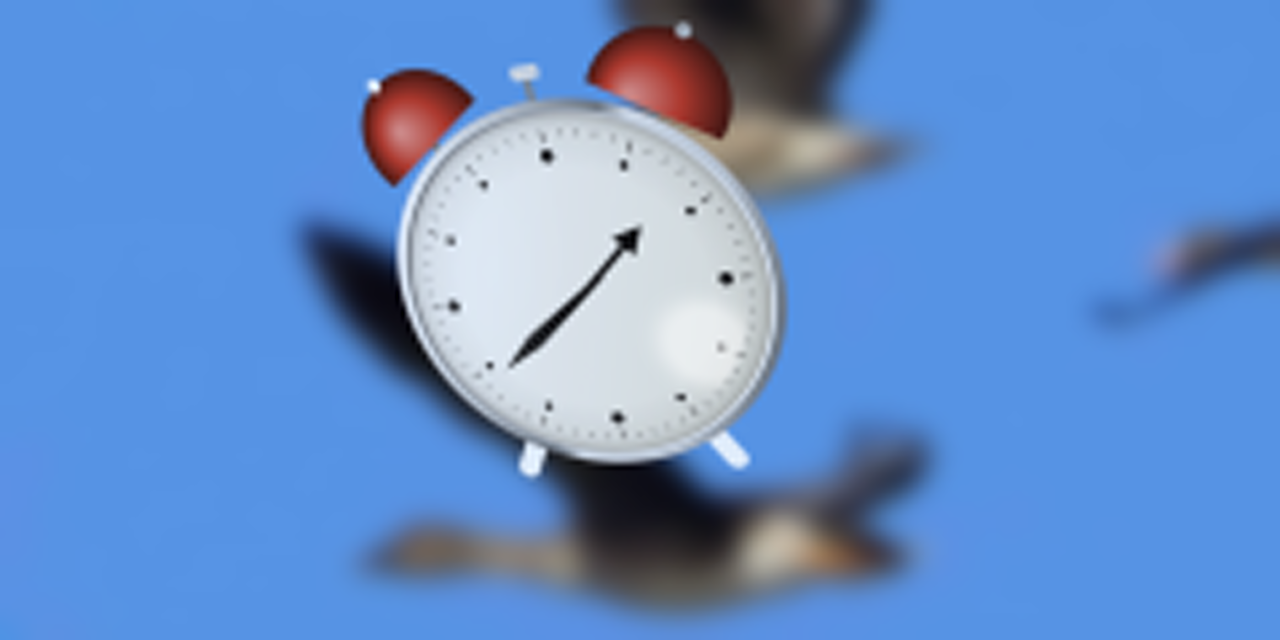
1:39
